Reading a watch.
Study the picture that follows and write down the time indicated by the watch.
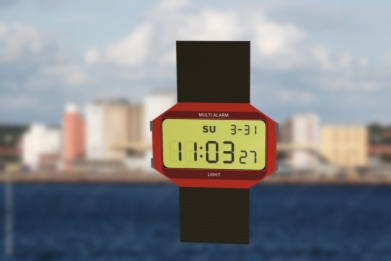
11:03:27
